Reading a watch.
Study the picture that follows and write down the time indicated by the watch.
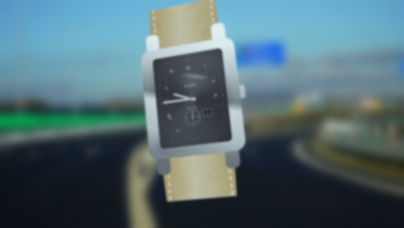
9:45
